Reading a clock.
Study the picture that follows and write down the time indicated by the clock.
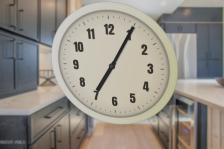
7:05
